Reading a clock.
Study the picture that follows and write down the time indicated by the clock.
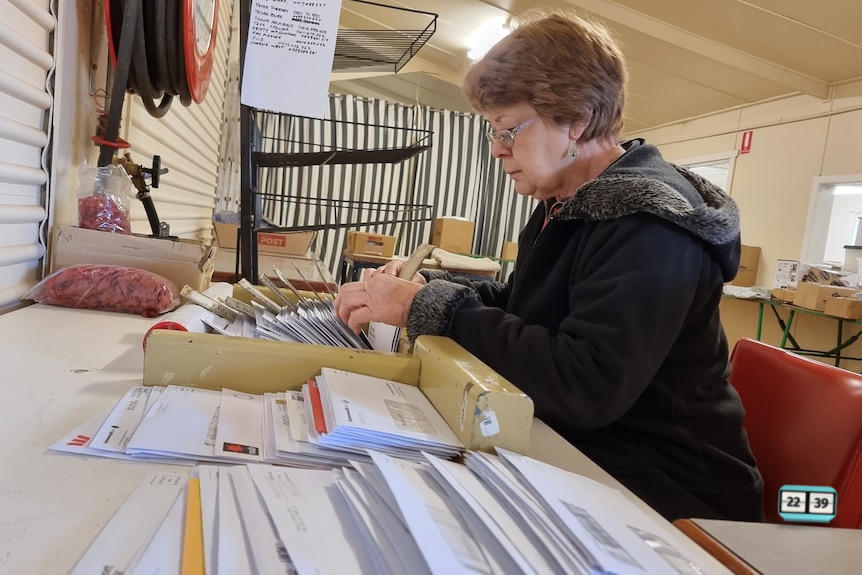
22:39
